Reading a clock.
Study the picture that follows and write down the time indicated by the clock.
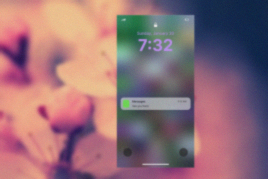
7:32
